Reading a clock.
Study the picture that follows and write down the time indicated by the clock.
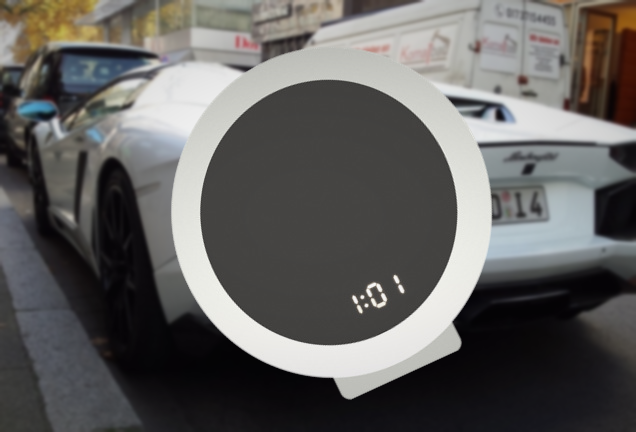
1:01
